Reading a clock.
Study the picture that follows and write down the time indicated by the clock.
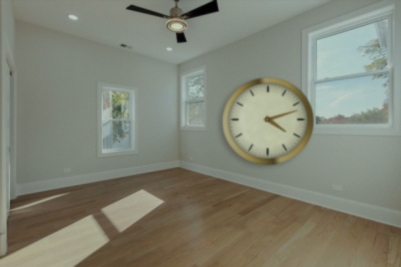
4:12
